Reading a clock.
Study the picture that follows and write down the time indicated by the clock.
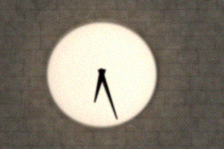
6:27
